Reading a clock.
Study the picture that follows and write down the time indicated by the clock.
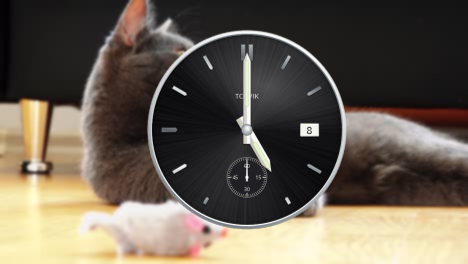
5:00
